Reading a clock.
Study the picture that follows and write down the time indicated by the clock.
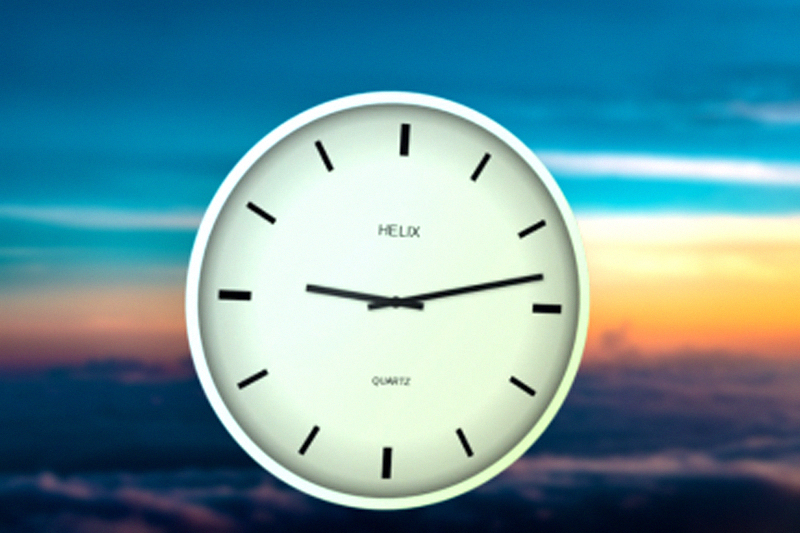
9:13
